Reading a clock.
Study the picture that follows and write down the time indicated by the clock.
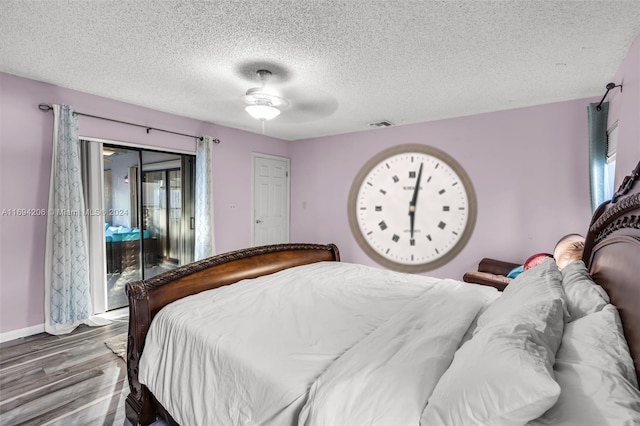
6:02
